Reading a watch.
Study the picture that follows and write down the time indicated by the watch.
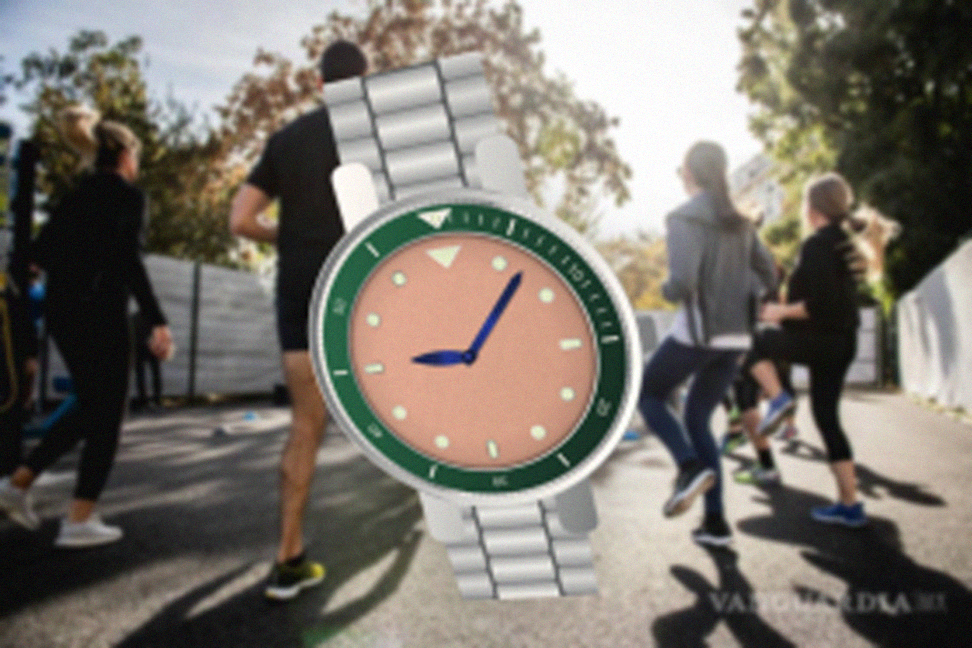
9:07
